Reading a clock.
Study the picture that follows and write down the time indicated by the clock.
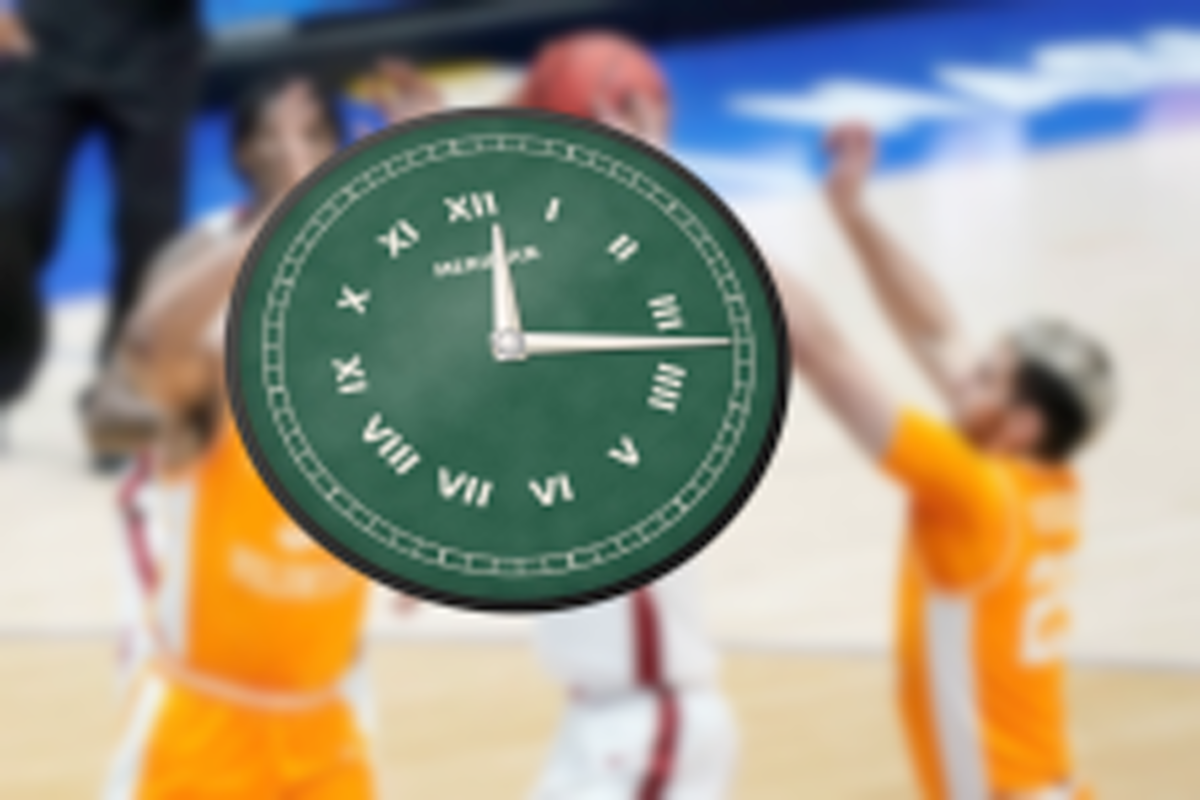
12:17
